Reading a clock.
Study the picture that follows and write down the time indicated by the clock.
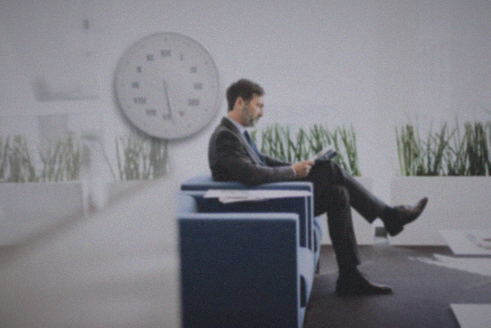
5:28
